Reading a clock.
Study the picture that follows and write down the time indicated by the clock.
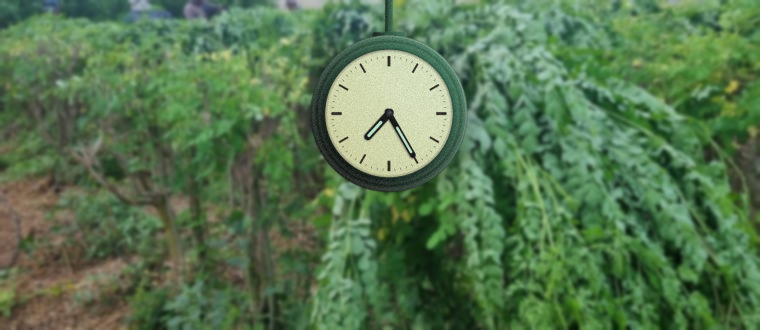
7:25
